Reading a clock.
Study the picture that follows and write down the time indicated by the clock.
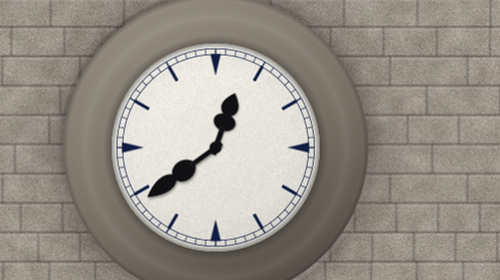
12:39
